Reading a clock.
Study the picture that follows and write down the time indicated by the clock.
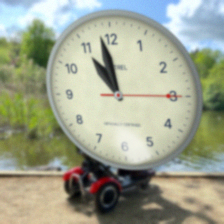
10:58:15
